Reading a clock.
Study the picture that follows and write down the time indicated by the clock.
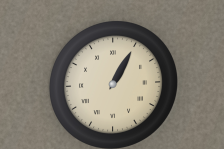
1:05
